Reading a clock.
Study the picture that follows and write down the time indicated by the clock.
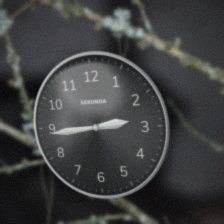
2:44
